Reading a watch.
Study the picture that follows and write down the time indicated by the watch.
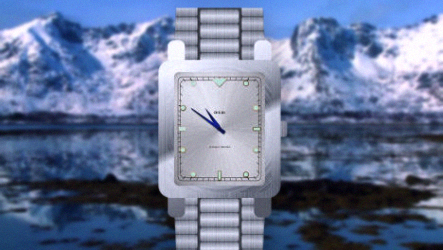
10:51
